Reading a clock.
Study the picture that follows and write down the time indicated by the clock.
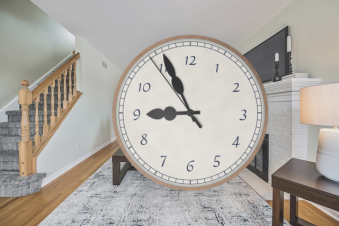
8:55:54
